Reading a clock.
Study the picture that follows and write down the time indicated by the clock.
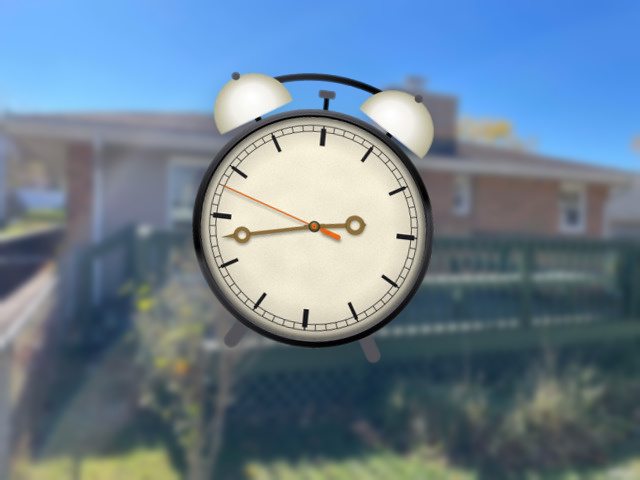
2:42:48
